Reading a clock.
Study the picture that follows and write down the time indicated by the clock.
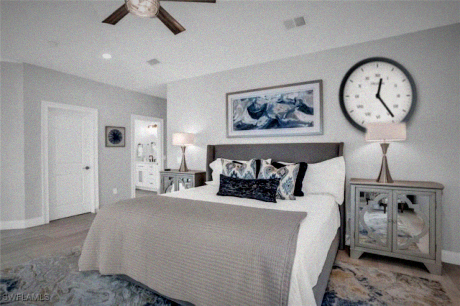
12:24
